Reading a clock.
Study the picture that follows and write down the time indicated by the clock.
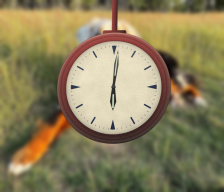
6:01
